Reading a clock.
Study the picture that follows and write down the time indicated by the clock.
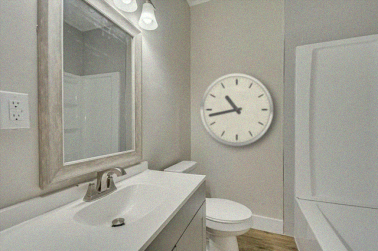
10:43
